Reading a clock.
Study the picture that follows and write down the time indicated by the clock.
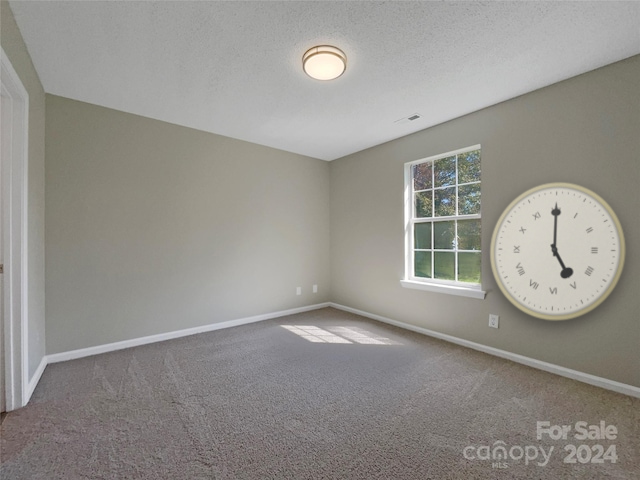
5:00
